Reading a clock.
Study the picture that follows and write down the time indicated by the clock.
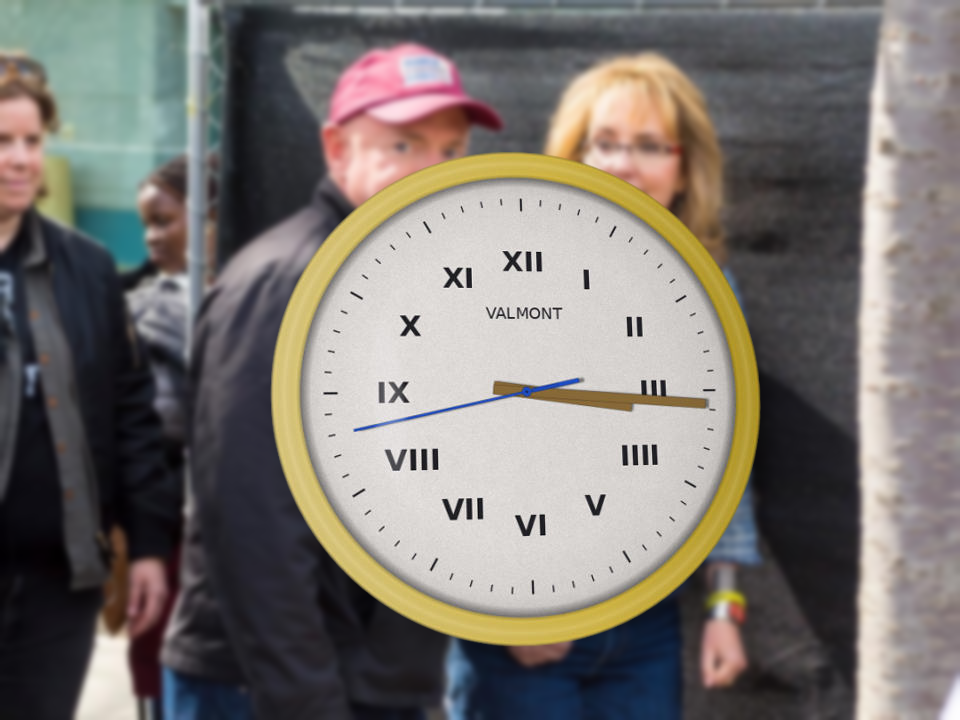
3:15:43
